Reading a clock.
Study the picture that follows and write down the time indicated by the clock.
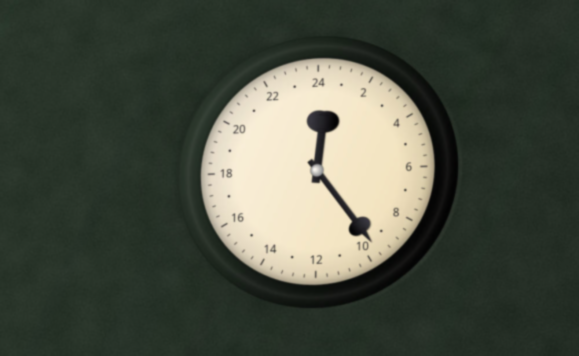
0:24
